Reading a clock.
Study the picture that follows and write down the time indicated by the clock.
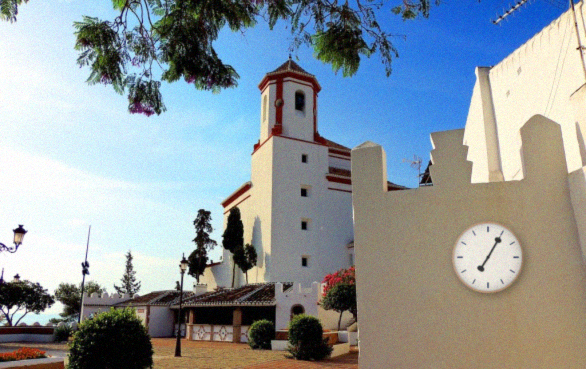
7:05
